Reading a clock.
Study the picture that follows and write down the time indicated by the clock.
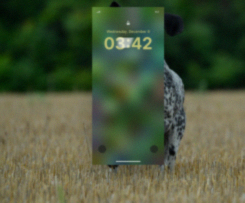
3:42
